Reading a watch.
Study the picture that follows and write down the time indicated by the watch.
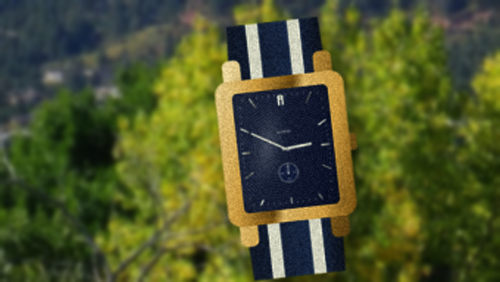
2:50
